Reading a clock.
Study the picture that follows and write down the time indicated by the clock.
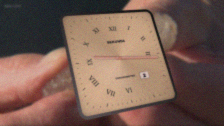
9:16
